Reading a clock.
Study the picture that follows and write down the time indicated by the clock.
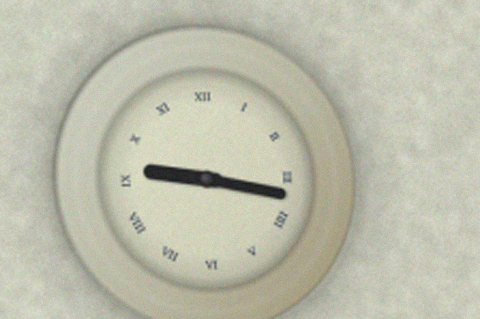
9:17
